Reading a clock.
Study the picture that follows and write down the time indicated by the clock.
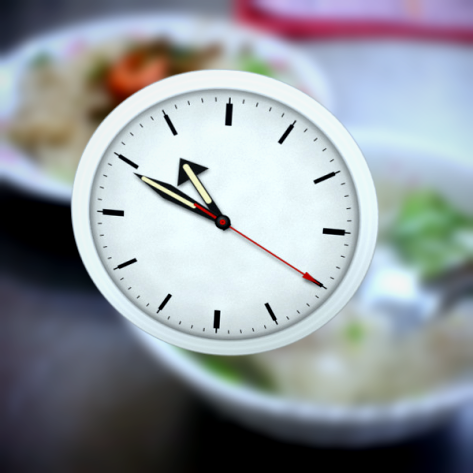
10:49:20
